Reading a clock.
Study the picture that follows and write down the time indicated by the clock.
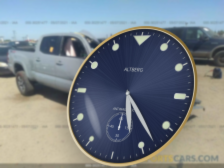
5:23
